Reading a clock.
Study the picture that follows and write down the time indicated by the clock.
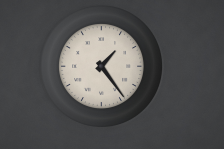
1:24
